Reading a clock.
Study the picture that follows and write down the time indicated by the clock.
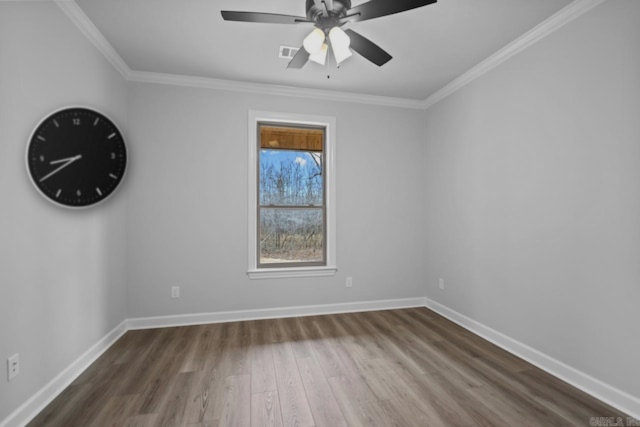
8:40
